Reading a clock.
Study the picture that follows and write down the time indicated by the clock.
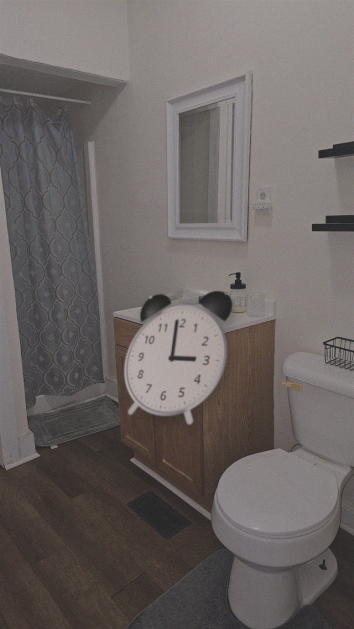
2:59
